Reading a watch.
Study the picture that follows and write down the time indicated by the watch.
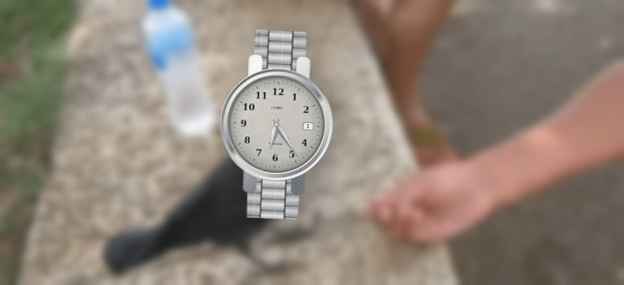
6:24
